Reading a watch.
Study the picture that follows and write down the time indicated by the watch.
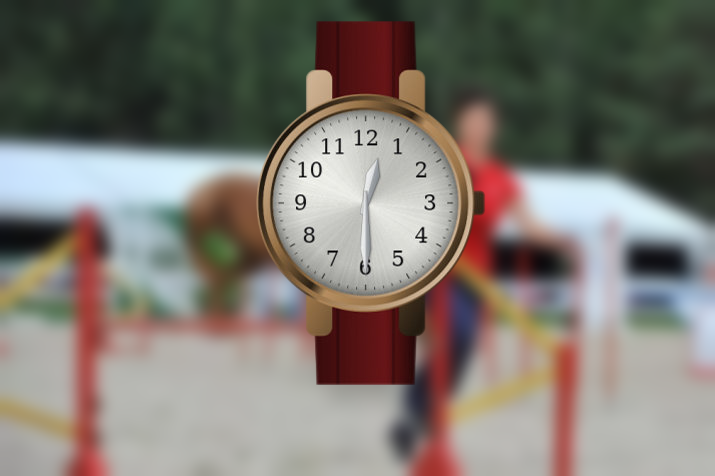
12:30
